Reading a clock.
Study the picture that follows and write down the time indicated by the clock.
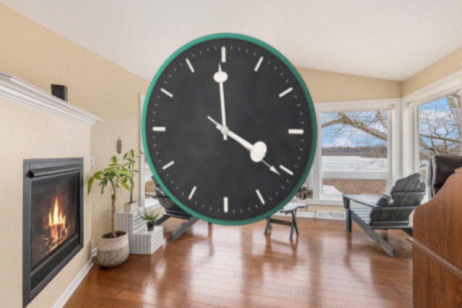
3:59:21
